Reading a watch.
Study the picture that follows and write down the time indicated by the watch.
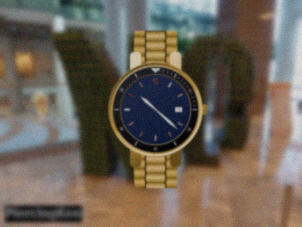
10:22
